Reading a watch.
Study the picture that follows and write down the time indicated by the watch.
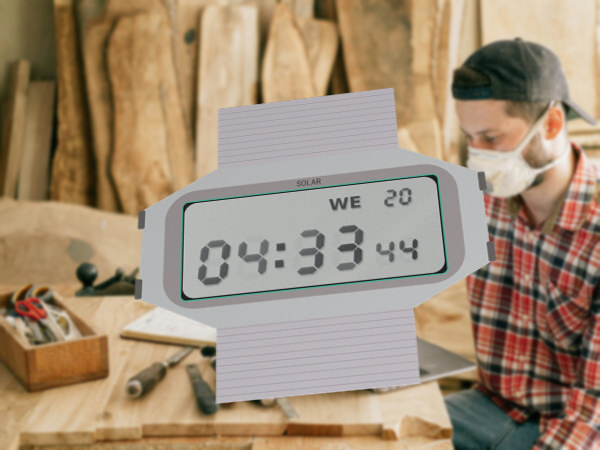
4:33:44
